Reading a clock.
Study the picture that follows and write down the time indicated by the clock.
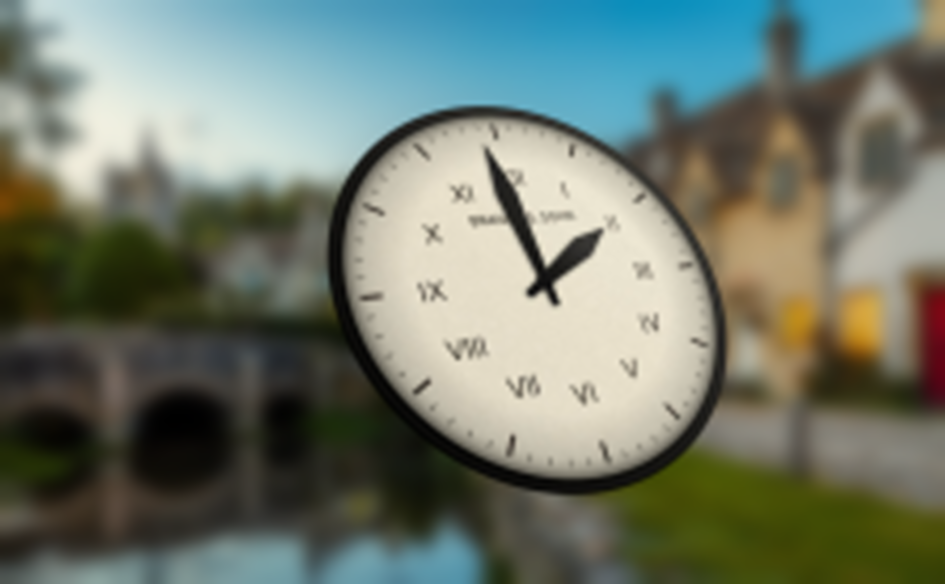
1:59
